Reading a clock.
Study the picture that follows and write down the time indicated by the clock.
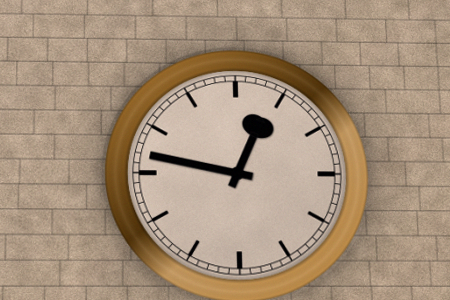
12:47
